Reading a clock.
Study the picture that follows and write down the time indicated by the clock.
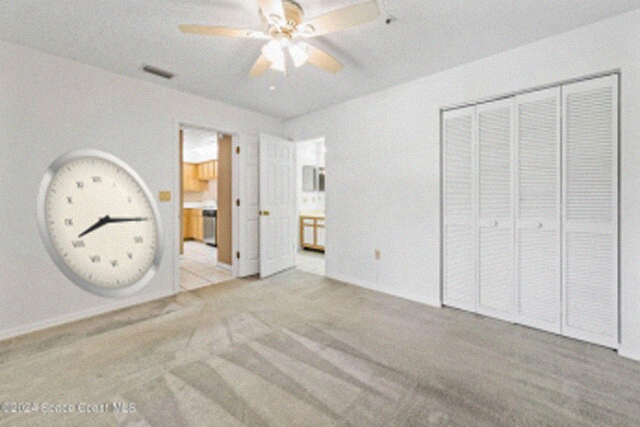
8:15
